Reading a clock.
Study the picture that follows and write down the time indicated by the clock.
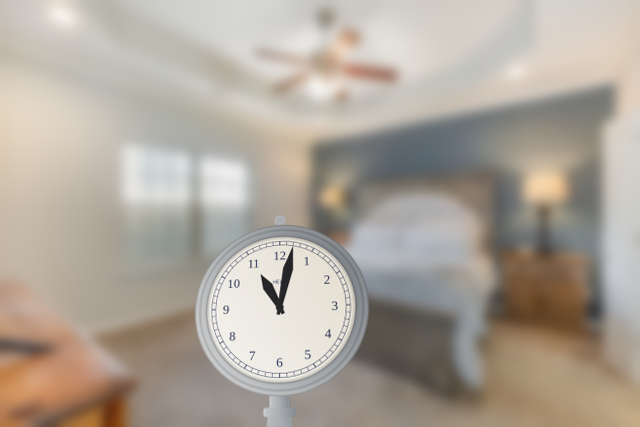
11:02
